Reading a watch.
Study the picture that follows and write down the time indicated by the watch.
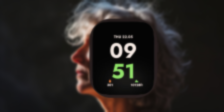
9:51
